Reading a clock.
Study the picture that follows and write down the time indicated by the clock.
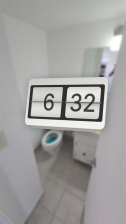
6:32
